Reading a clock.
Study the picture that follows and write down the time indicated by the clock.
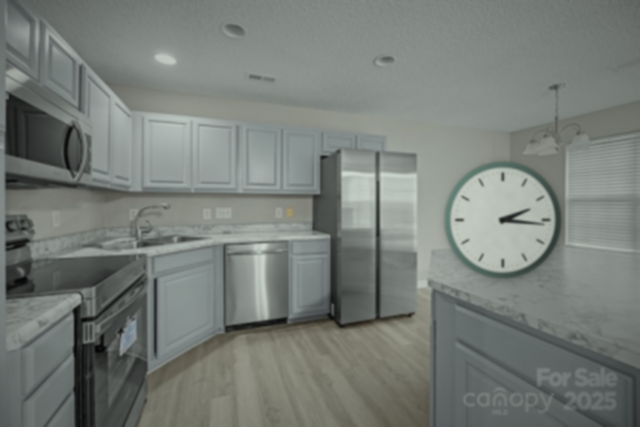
2:16
